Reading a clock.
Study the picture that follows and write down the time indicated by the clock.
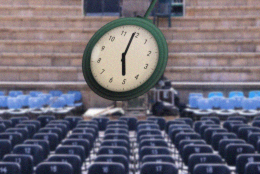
4:59
